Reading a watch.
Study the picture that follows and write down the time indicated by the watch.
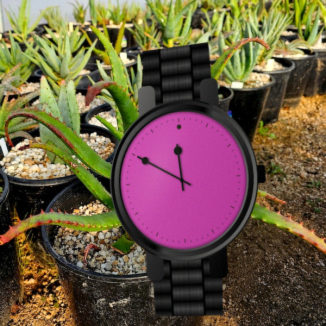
11:50
